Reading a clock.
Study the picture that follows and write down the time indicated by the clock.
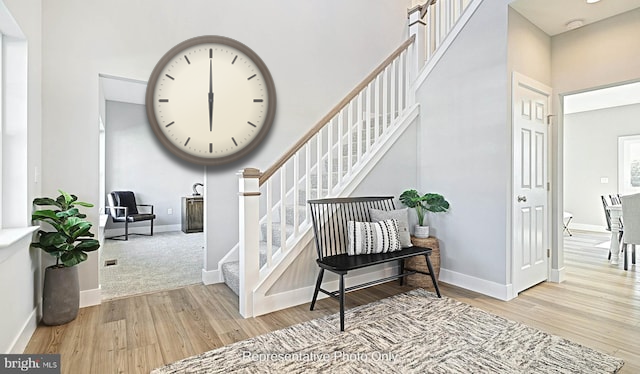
6:00
